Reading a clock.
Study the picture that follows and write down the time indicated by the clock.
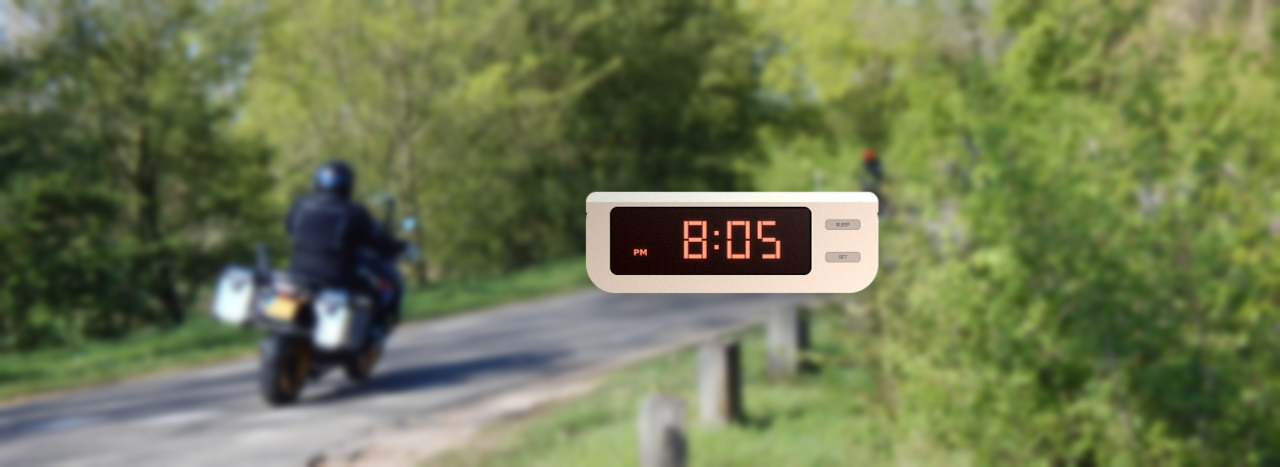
8:05
